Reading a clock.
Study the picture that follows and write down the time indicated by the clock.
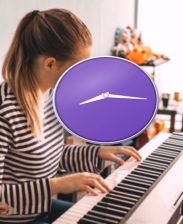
8:16
